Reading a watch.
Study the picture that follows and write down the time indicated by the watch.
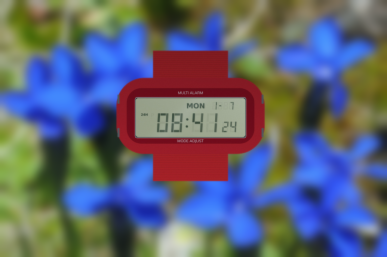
8:41:24
